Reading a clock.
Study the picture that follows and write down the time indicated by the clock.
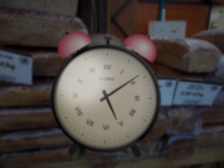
5:09
